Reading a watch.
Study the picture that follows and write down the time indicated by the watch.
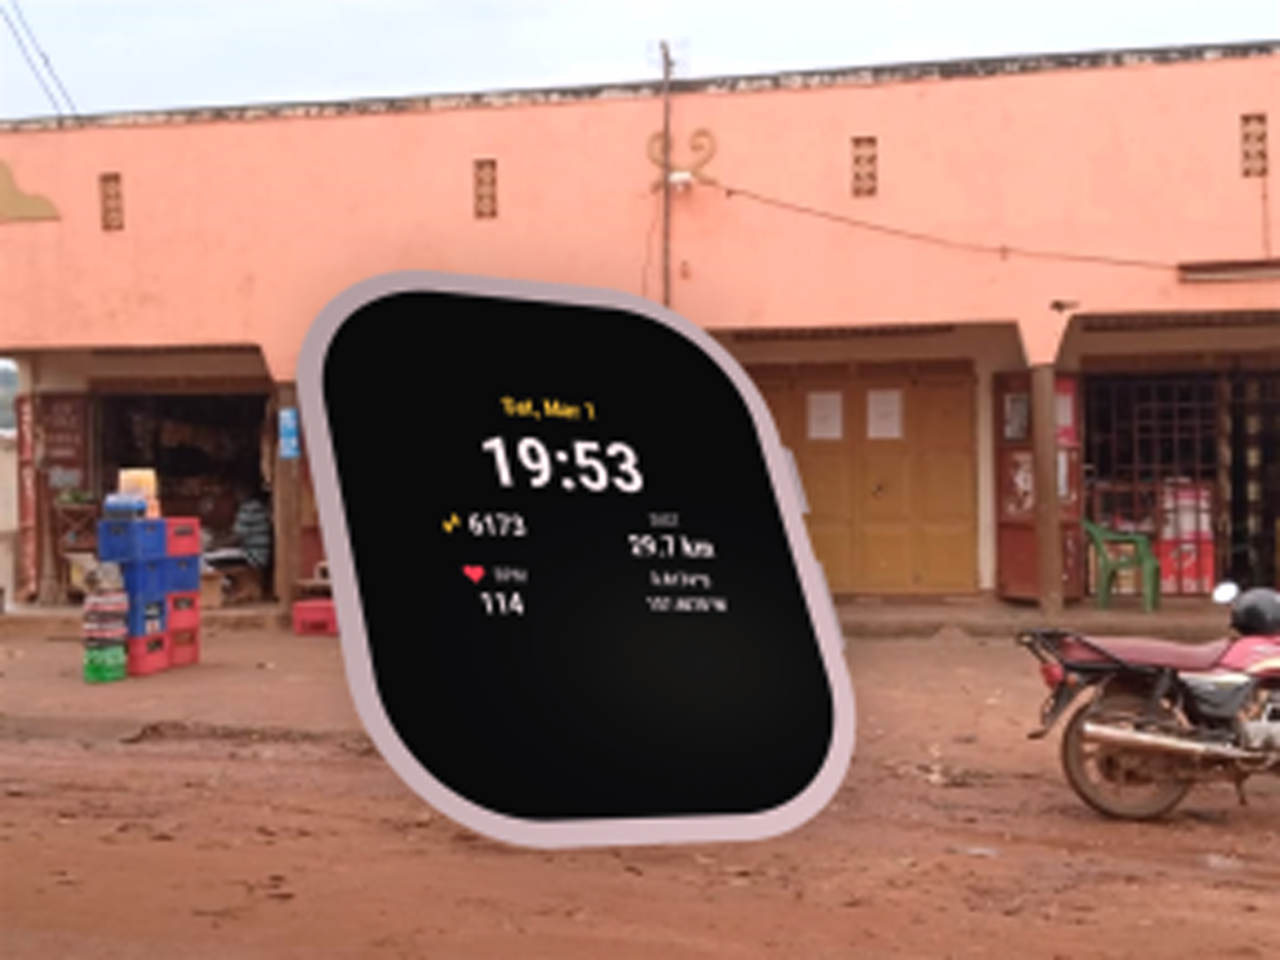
19:53
